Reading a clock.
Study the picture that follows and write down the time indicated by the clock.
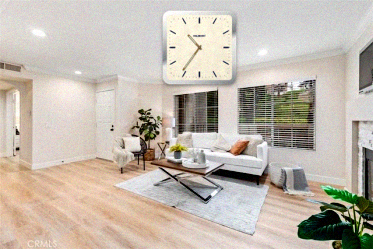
10:36
